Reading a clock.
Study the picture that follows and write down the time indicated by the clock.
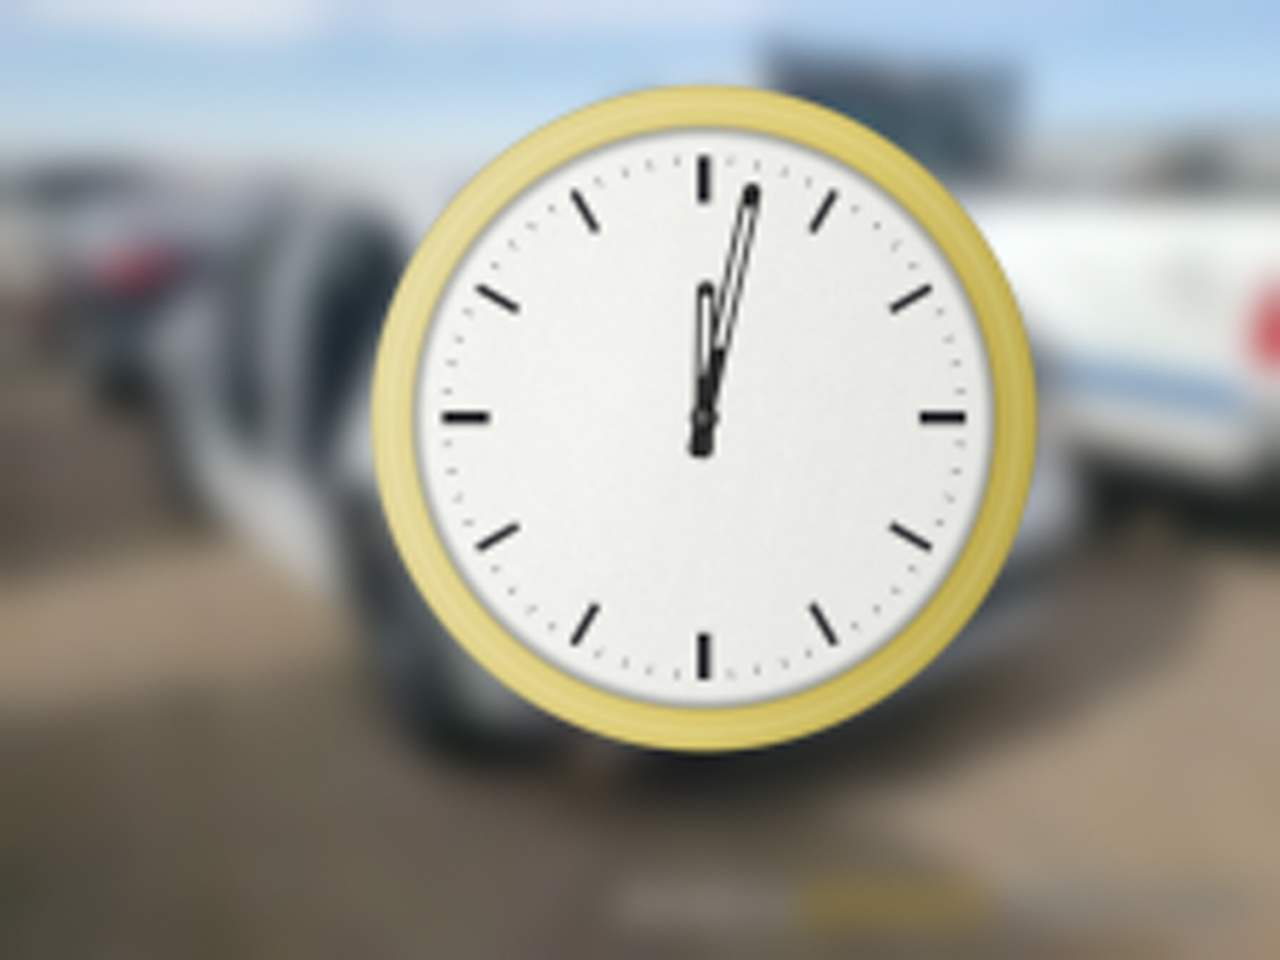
12:02
